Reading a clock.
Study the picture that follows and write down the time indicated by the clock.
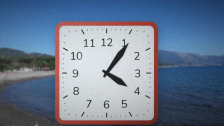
4:06
